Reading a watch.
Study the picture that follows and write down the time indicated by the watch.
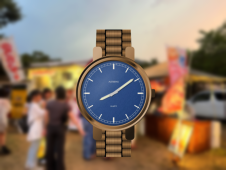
8:09
